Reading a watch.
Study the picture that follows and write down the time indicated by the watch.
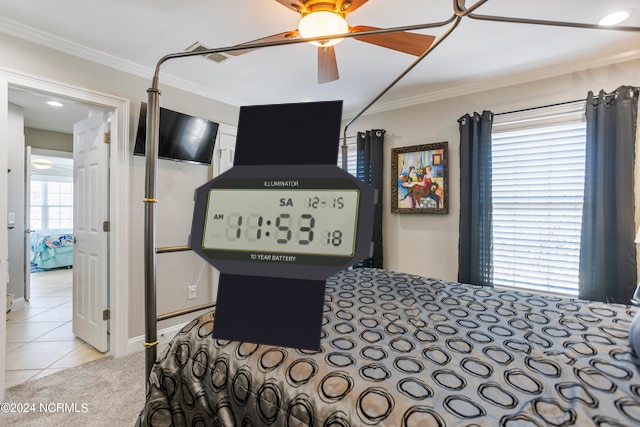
11:53:18
